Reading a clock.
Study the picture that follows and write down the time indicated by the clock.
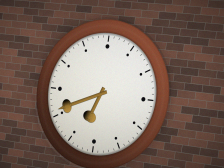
6:41
